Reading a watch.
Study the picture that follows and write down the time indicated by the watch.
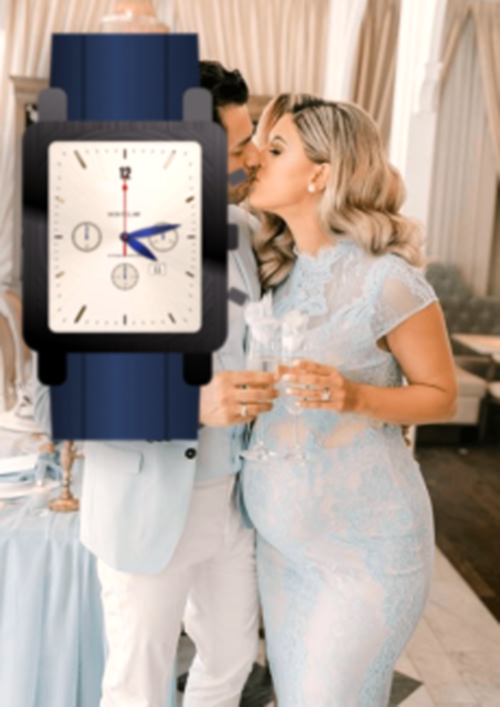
4:13
